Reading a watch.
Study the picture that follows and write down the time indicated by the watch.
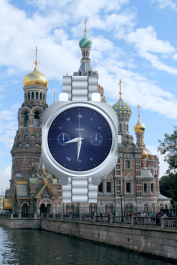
8:31
